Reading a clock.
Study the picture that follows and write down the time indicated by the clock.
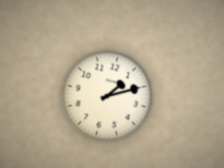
1:10
